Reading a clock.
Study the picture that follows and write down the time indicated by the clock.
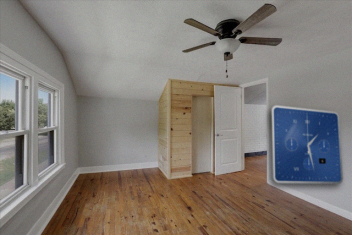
1:28
